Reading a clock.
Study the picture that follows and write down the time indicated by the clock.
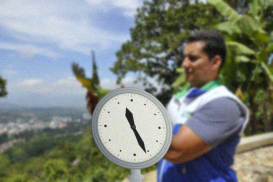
11:26
